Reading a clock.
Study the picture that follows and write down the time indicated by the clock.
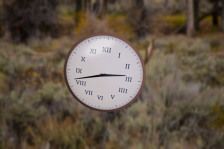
2:42
